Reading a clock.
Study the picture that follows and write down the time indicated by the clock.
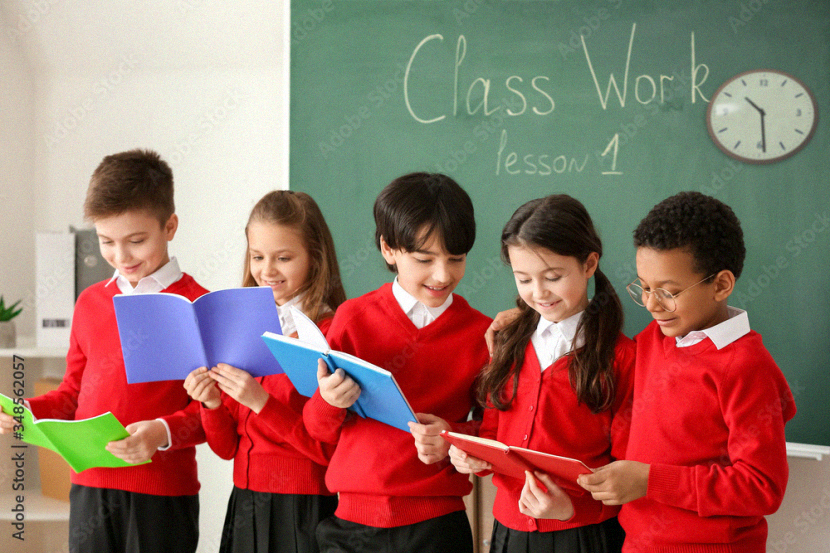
10:29
